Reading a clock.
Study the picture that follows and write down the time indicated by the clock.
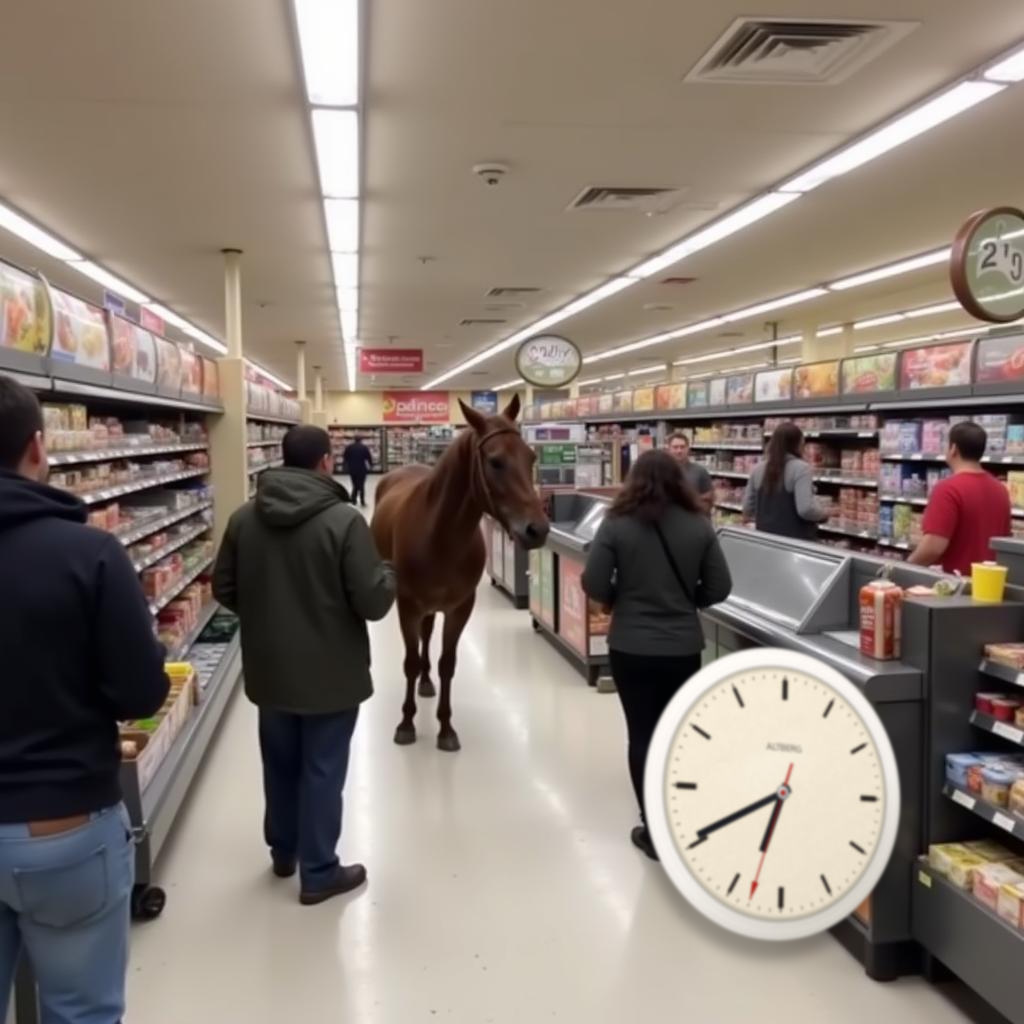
6:40:33
